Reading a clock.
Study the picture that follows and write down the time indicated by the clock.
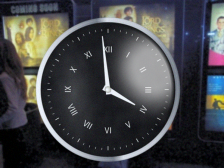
3:59
